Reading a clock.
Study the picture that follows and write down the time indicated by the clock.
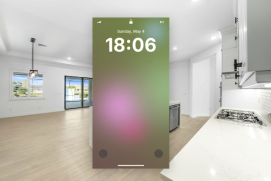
18:06
